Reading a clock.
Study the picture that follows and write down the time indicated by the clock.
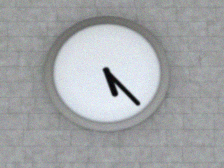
5:23
